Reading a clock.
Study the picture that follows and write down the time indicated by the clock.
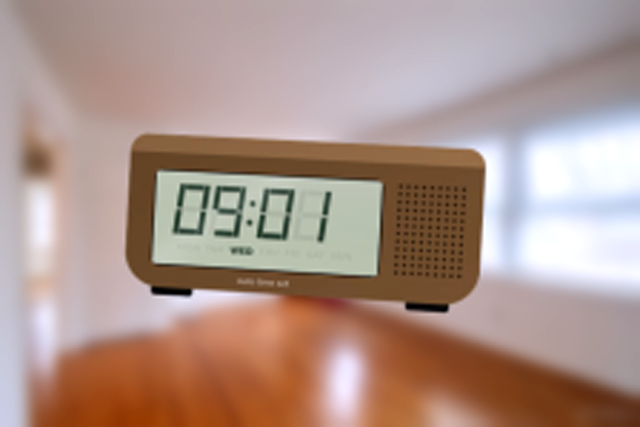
9:01
